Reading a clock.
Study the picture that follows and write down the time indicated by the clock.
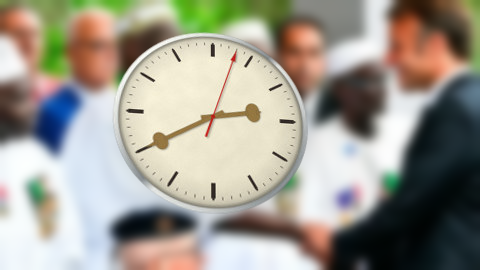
2:40:03
